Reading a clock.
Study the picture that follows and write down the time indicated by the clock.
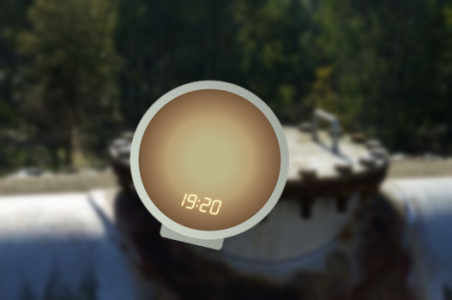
19:20
